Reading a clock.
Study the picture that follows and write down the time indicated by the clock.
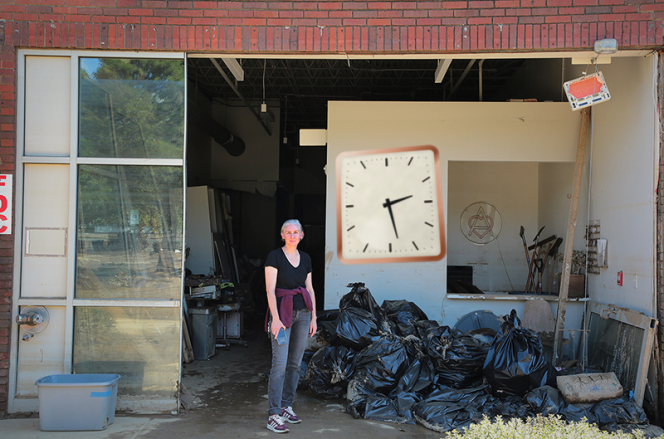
2:28
